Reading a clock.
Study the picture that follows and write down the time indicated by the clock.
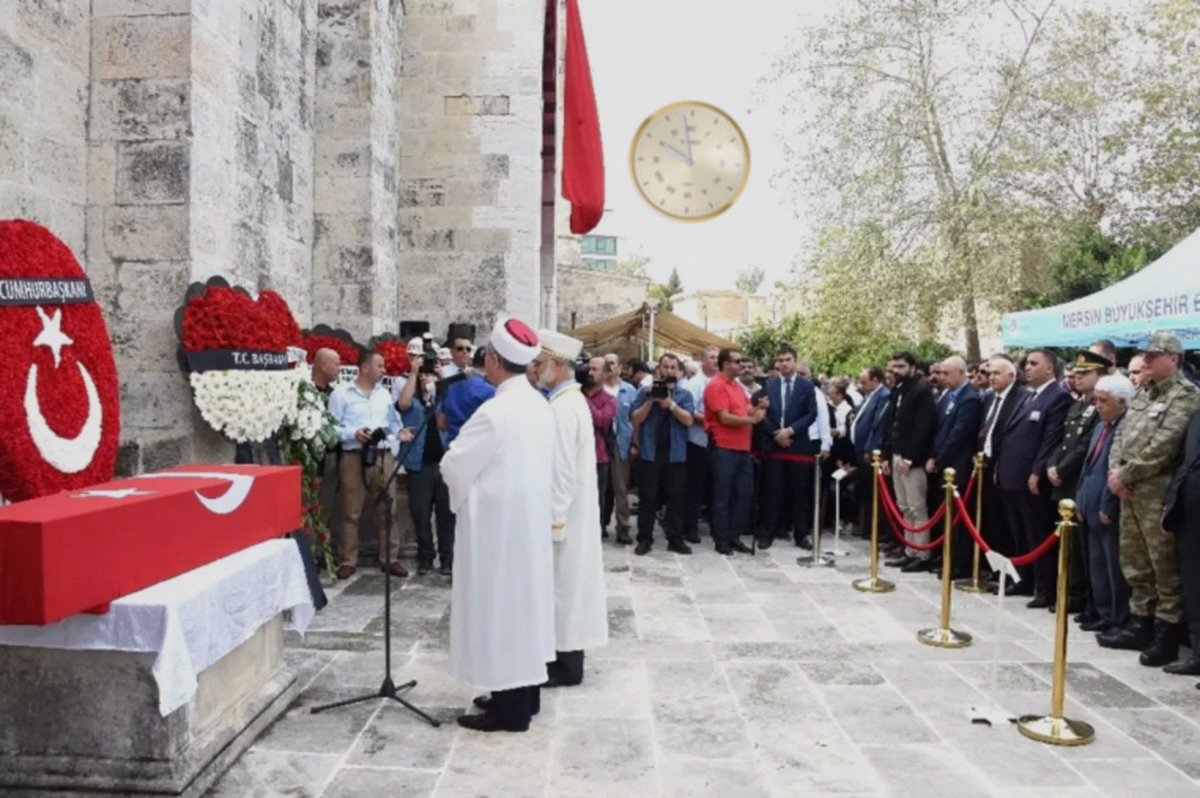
9:58
